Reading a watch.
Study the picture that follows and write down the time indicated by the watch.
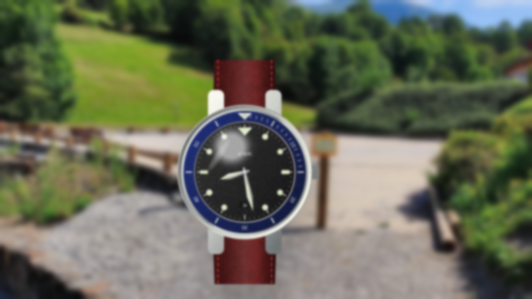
8:28
